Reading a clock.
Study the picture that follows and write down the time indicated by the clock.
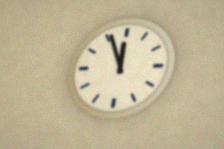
11:56
